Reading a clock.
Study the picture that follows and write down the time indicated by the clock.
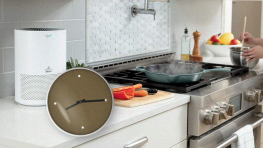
8:15
